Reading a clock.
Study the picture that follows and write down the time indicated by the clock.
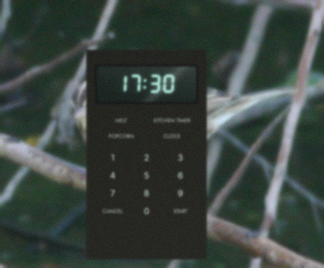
17:30
